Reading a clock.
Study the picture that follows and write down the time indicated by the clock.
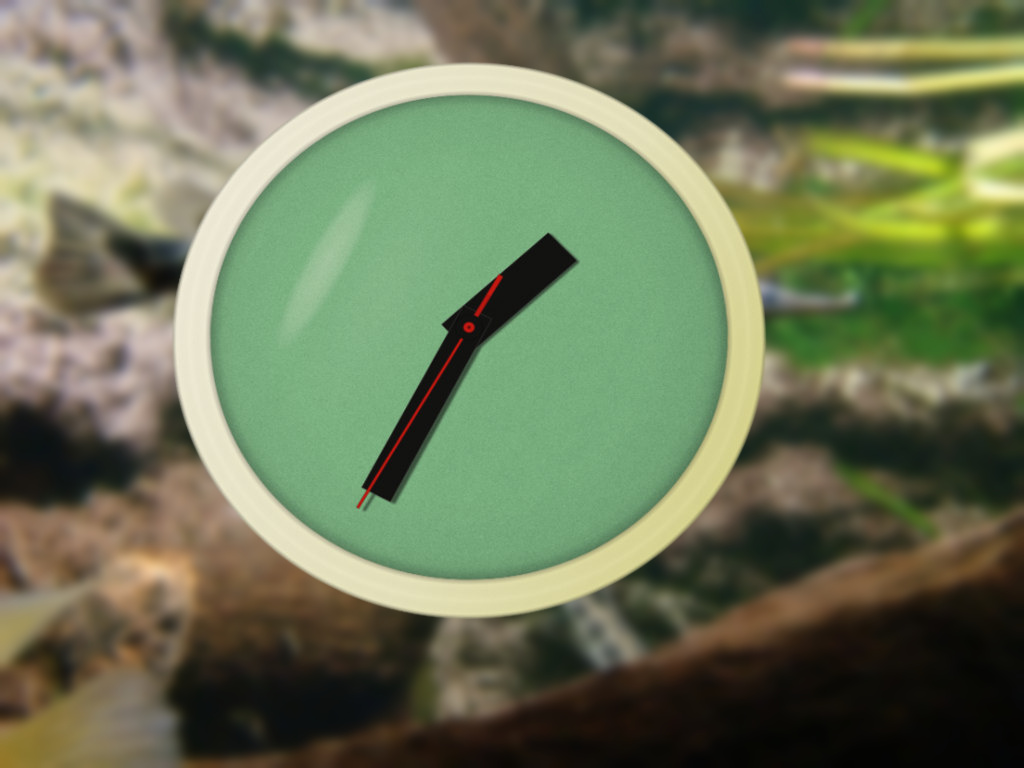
1:34:35
